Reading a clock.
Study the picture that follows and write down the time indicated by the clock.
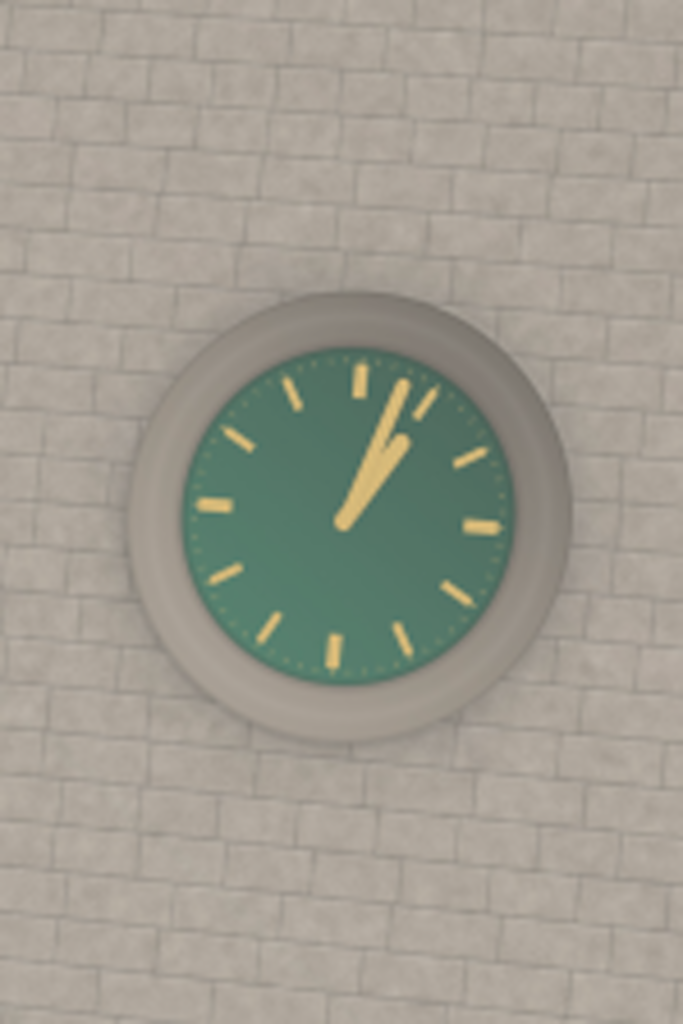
1:03
